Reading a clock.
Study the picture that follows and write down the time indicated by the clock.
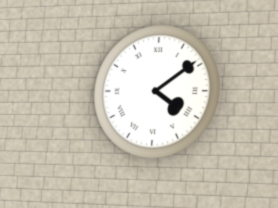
4:09
